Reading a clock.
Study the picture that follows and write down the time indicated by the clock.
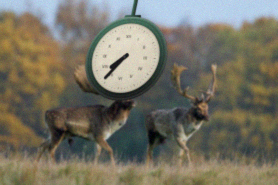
7:36
